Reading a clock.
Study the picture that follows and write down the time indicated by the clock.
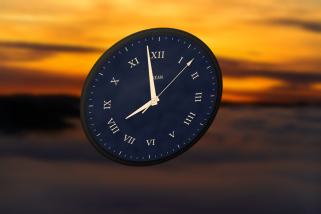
7:58:07
